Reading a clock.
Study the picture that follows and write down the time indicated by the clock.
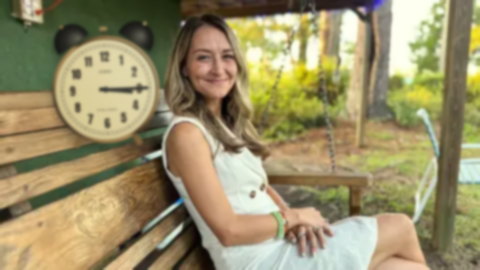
3:15
